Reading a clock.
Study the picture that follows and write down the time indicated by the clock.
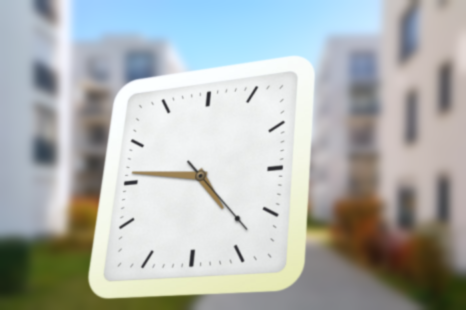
4:46:23
